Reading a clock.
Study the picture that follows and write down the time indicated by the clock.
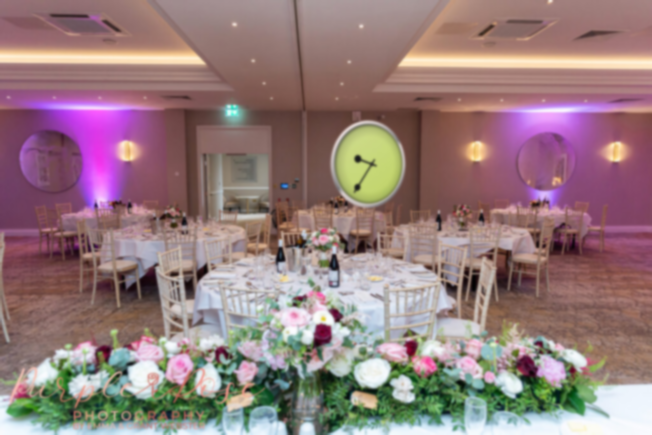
9:36
